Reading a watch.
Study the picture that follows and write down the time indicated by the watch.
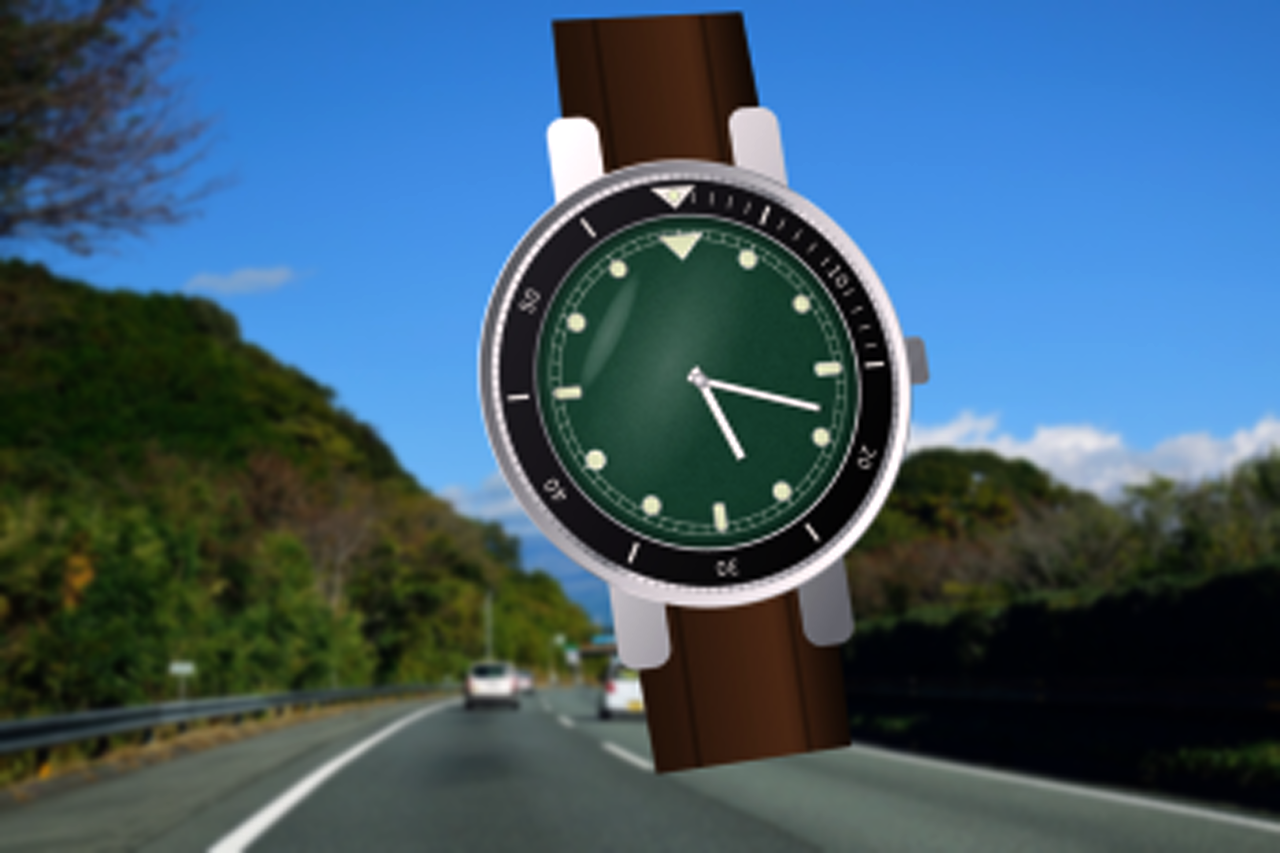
5:18
